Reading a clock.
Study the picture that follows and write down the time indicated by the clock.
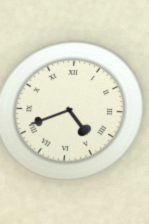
4:41
